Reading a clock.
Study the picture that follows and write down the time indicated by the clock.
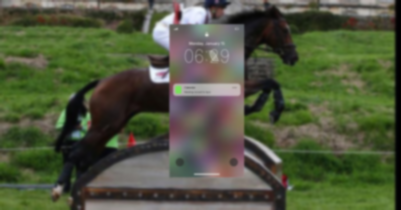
6:29
